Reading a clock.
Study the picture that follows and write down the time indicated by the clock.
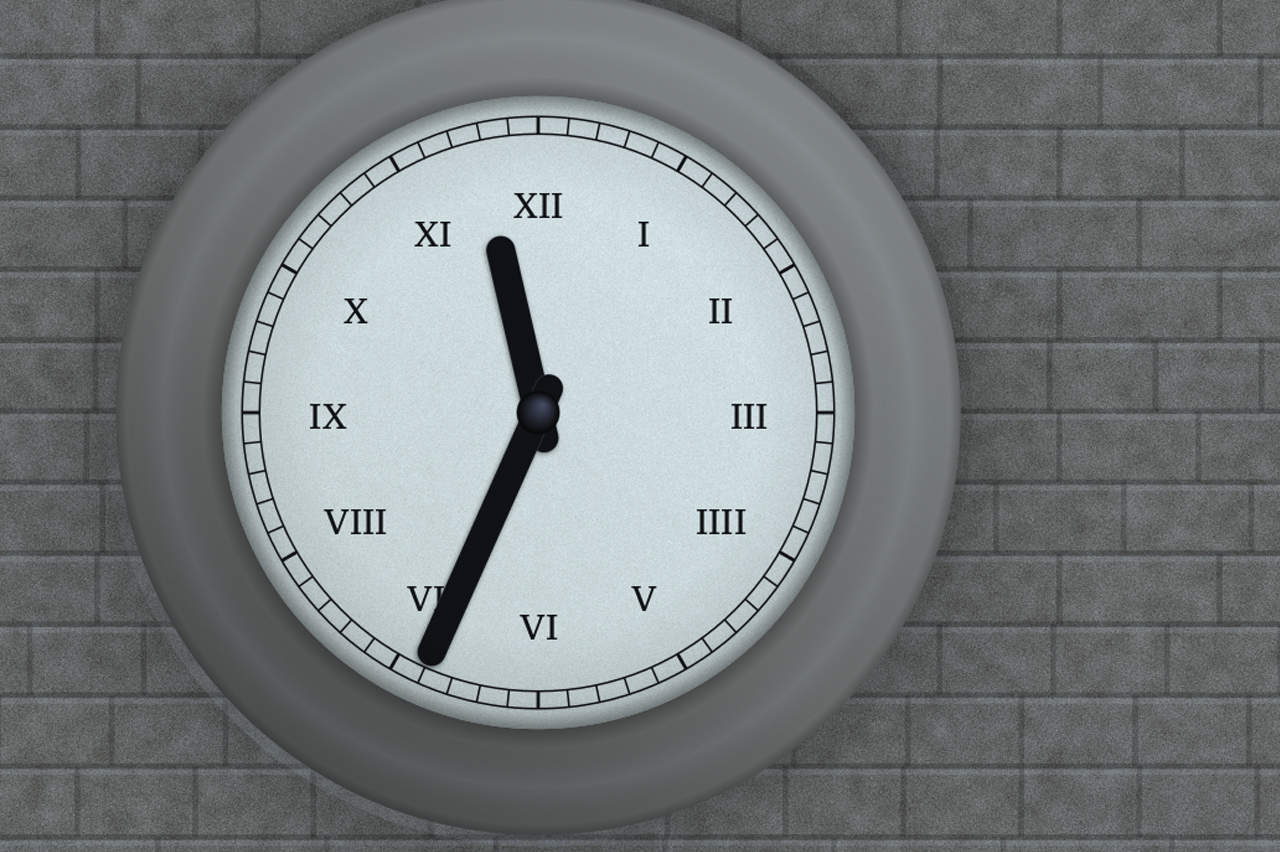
11:34
